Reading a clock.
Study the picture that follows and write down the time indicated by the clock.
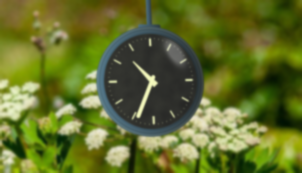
10:34
